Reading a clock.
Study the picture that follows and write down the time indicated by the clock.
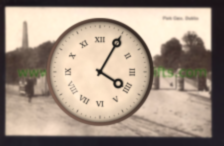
4:05
